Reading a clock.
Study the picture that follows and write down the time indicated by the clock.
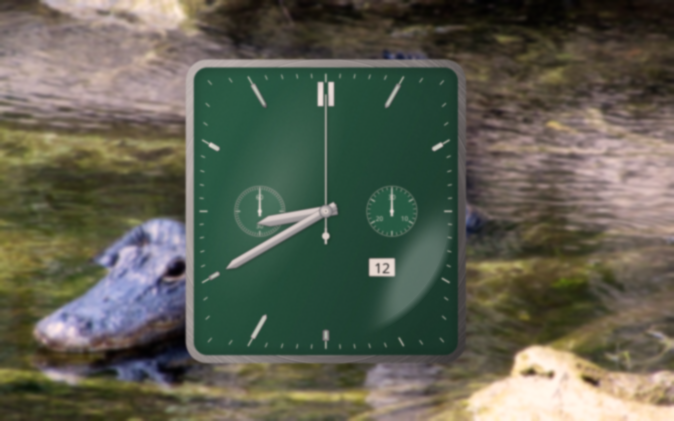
8:40
